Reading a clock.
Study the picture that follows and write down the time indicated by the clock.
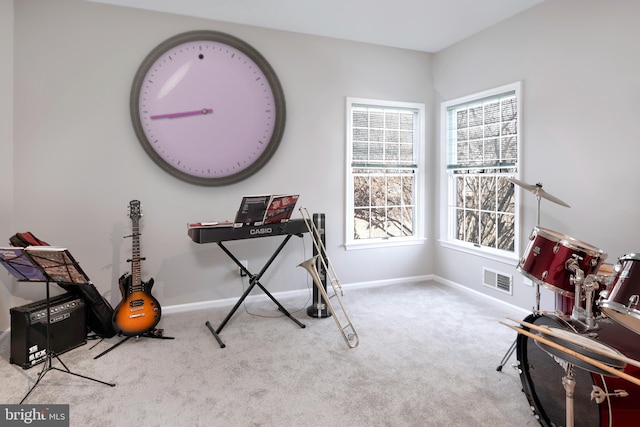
8:44
